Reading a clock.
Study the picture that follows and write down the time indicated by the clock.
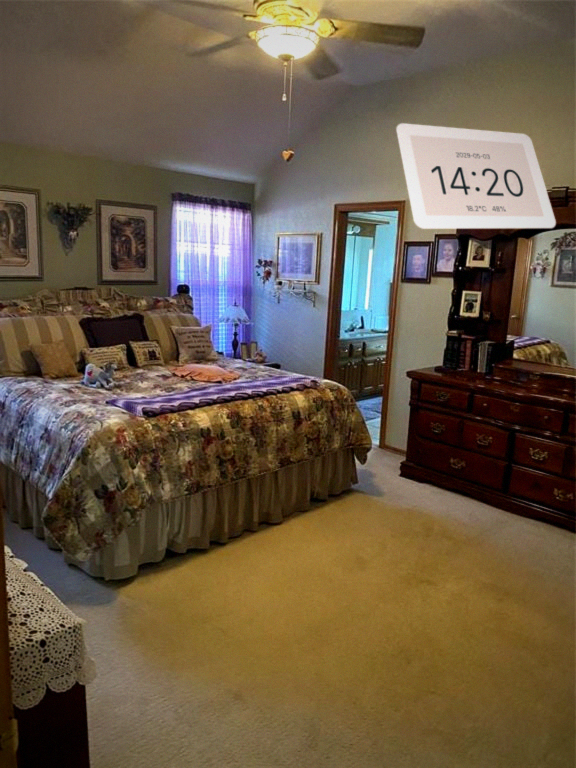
14:20
